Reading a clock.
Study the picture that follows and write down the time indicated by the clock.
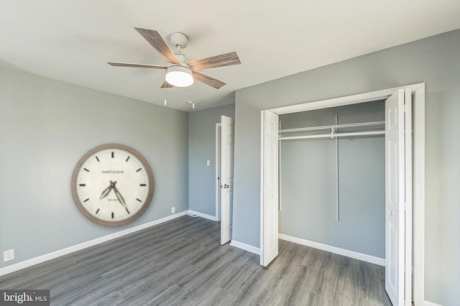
7:25
